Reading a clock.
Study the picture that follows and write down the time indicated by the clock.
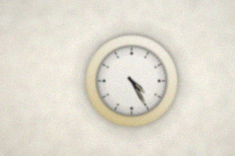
4:25
